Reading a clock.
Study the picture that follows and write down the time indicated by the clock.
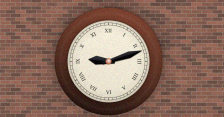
9:12
